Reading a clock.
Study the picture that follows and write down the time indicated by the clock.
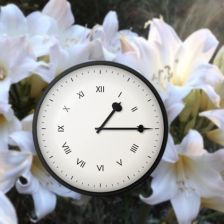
1:15
